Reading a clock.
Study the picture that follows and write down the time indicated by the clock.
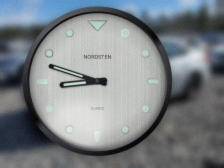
8:48
